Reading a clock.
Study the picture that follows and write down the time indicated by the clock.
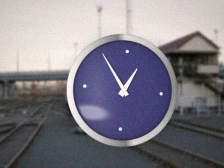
12:54
